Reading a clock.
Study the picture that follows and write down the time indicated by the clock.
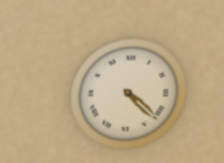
4:22
